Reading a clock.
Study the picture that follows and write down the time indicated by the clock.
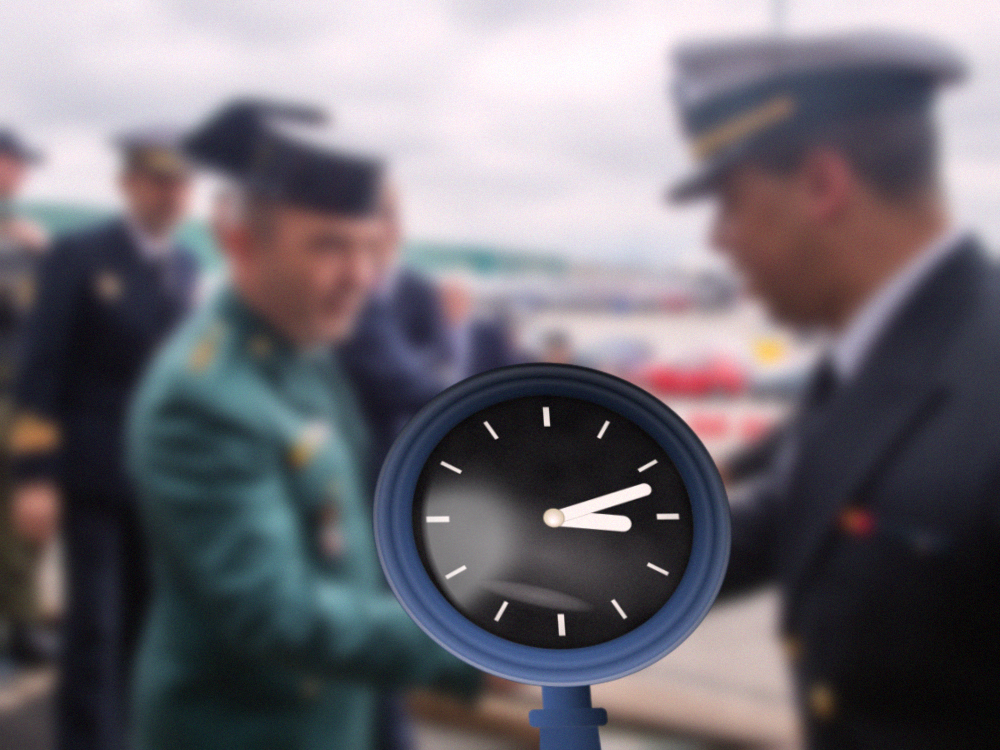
3:12
